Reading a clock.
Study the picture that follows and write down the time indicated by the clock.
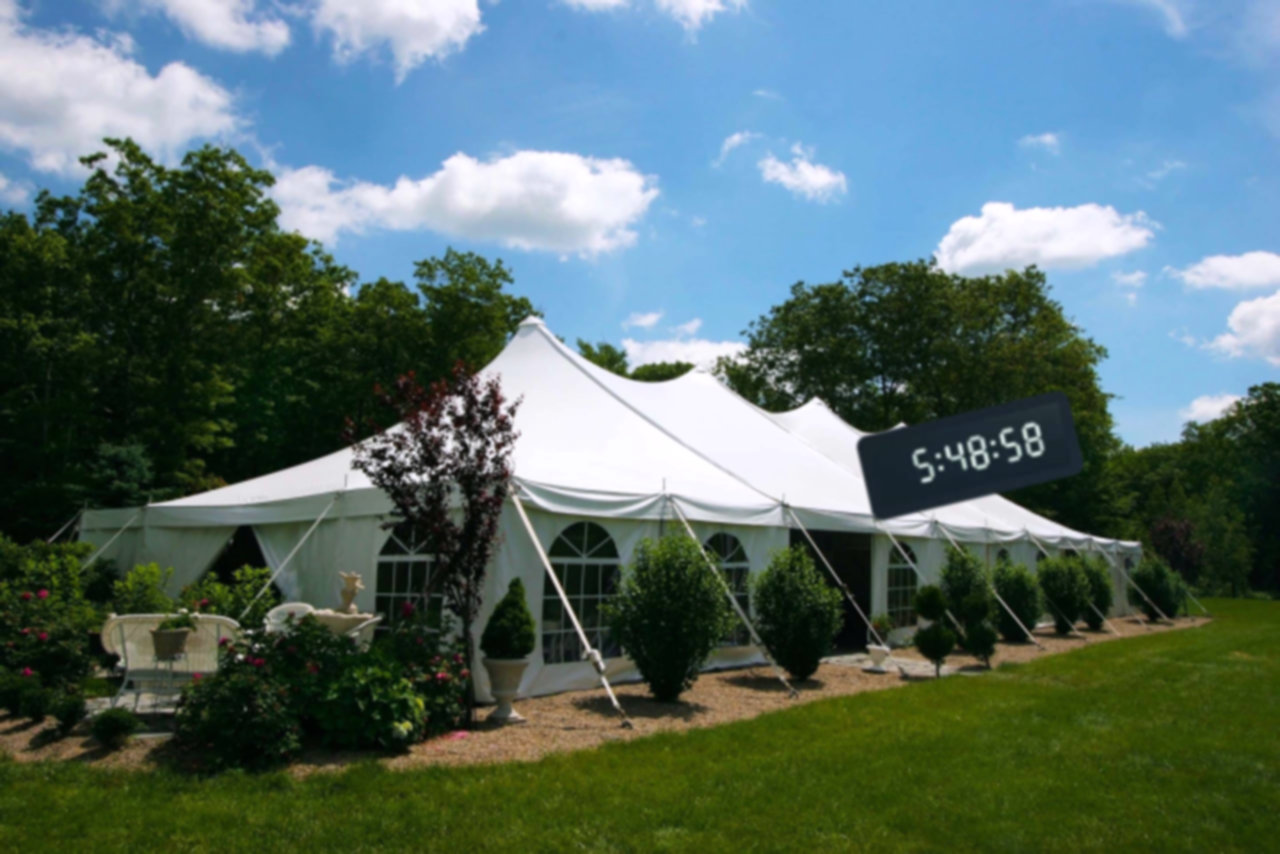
5:48:58
